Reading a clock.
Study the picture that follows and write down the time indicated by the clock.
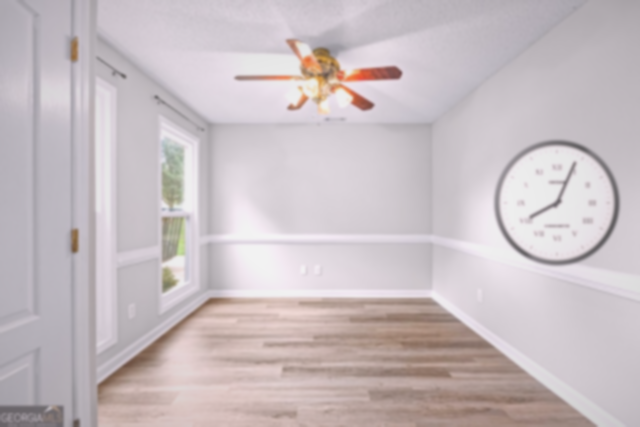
8:04
